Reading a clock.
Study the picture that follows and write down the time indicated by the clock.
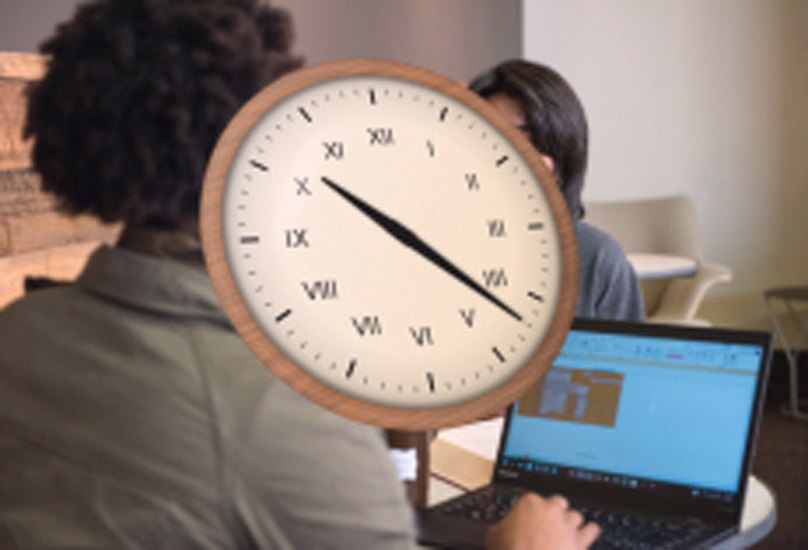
10:22
